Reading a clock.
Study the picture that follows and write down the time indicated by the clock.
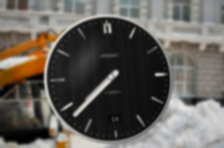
7:38
